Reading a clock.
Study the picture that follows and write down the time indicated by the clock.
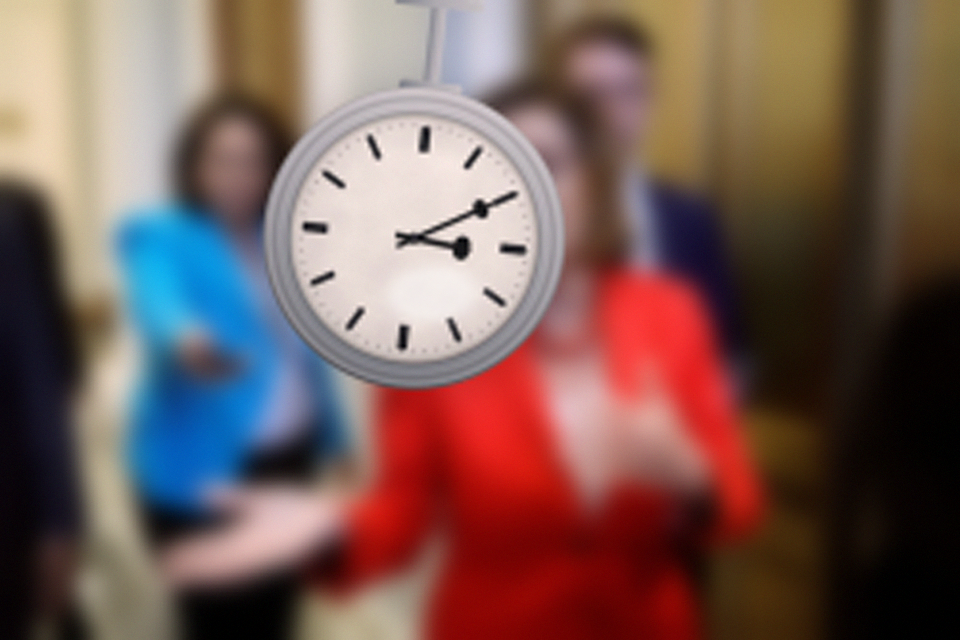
3:10
